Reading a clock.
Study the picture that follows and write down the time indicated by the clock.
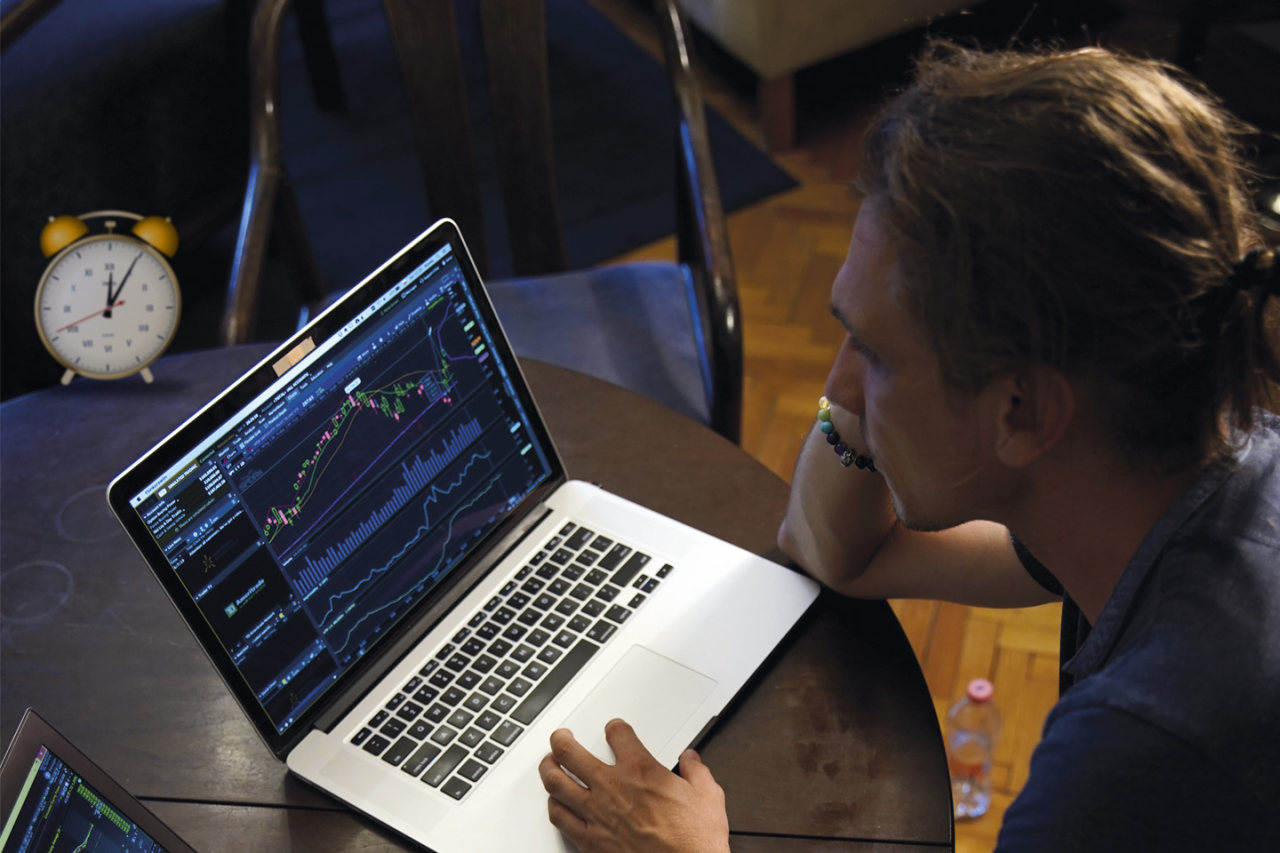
12:04:41
